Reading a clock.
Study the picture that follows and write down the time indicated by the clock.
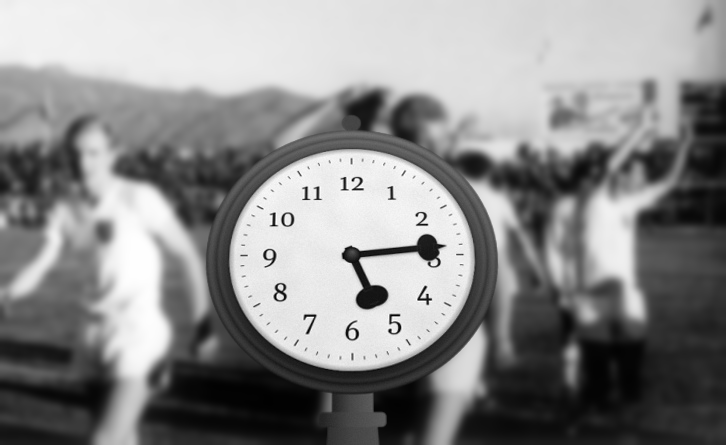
5:14
